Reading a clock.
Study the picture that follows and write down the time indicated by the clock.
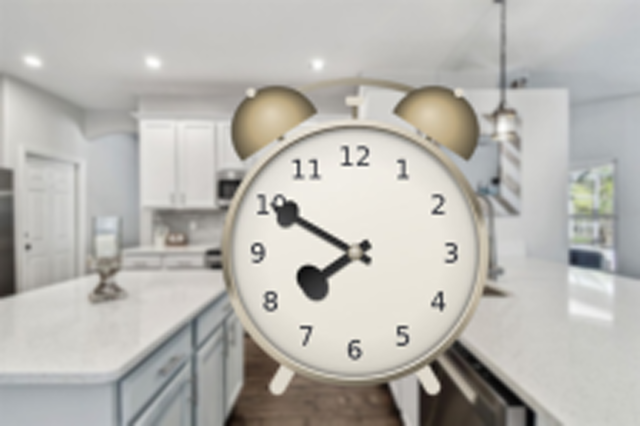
7:50
